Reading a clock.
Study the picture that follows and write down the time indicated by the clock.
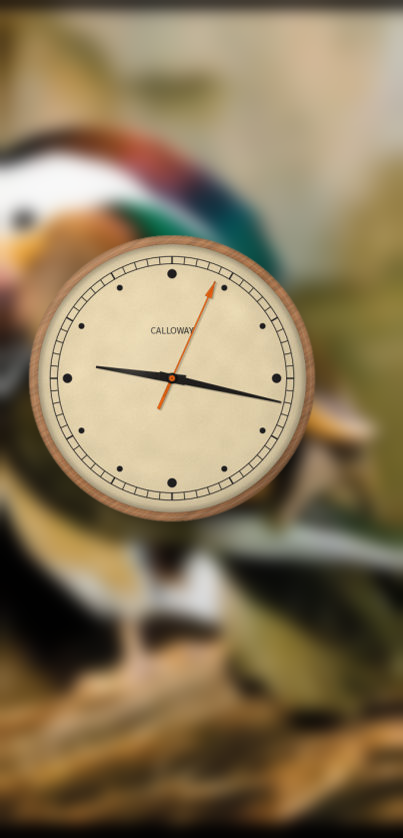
9:17:04
